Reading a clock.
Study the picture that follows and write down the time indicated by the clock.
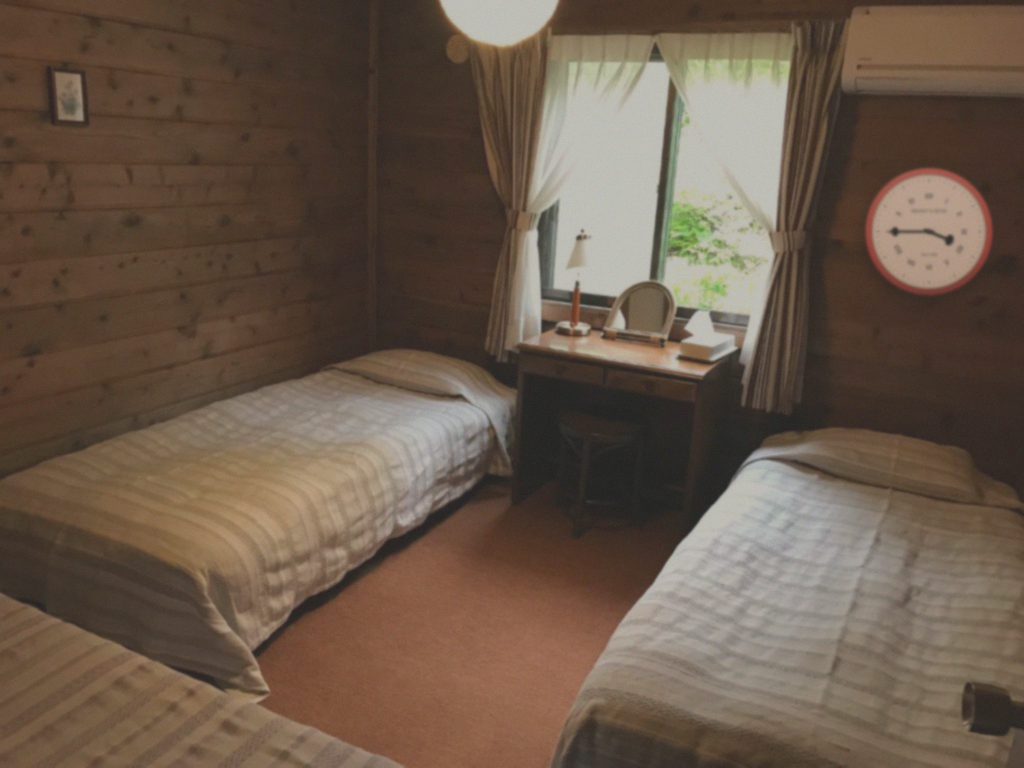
3:45
